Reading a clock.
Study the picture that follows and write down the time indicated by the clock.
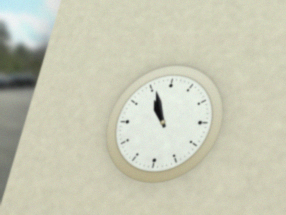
10:56
